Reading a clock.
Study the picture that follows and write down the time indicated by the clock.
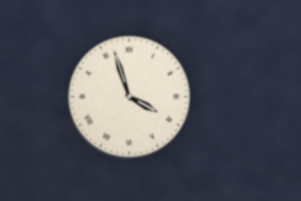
3:57
